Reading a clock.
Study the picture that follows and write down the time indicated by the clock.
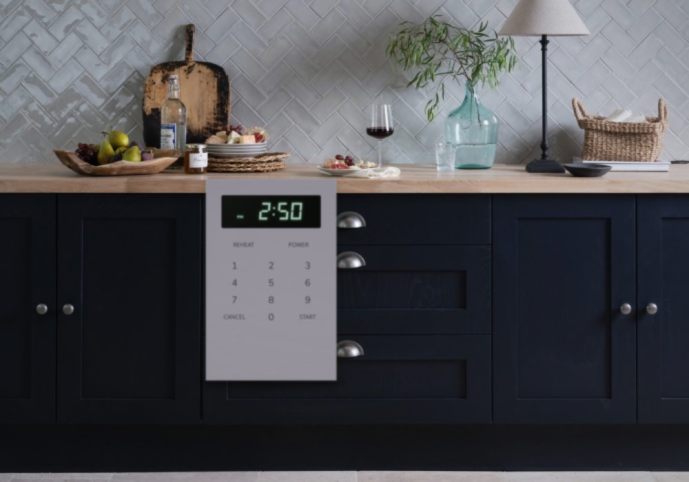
2:50
